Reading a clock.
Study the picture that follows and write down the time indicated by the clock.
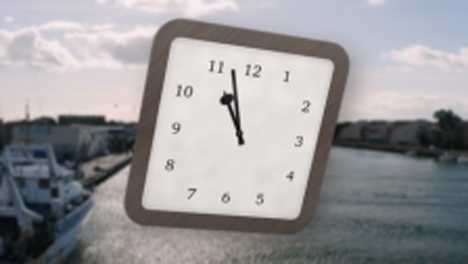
10:57
